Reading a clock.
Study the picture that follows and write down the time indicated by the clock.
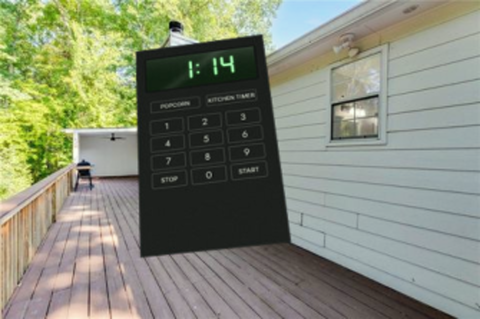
1:14
